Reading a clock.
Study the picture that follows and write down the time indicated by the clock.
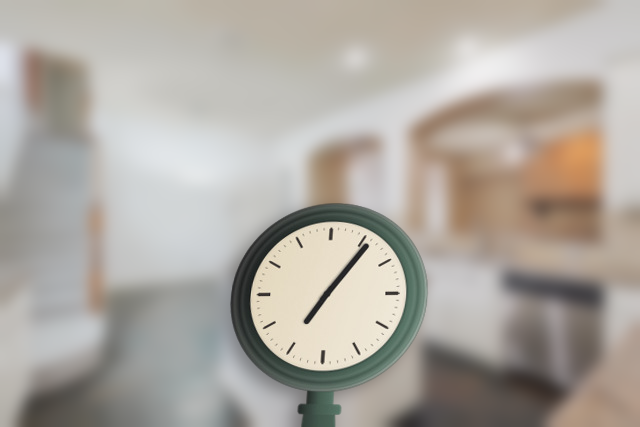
7:06
